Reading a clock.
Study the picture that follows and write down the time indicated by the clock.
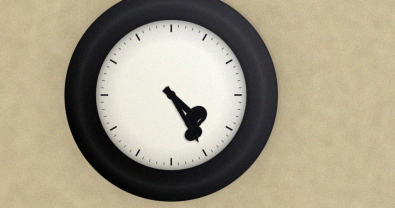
4:25
